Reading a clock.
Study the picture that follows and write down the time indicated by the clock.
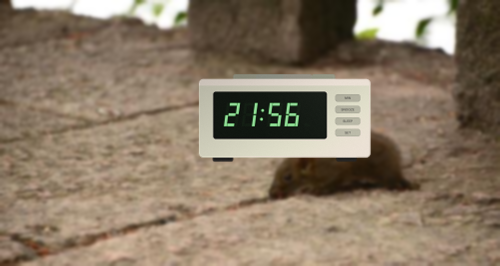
21:56
